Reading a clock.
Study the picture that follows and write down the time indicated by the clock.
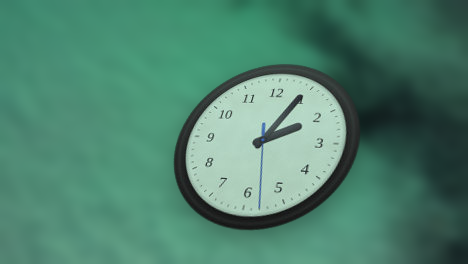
2:04:28
